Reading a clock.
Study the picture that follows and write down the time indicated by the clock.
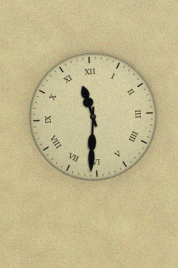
11:31
